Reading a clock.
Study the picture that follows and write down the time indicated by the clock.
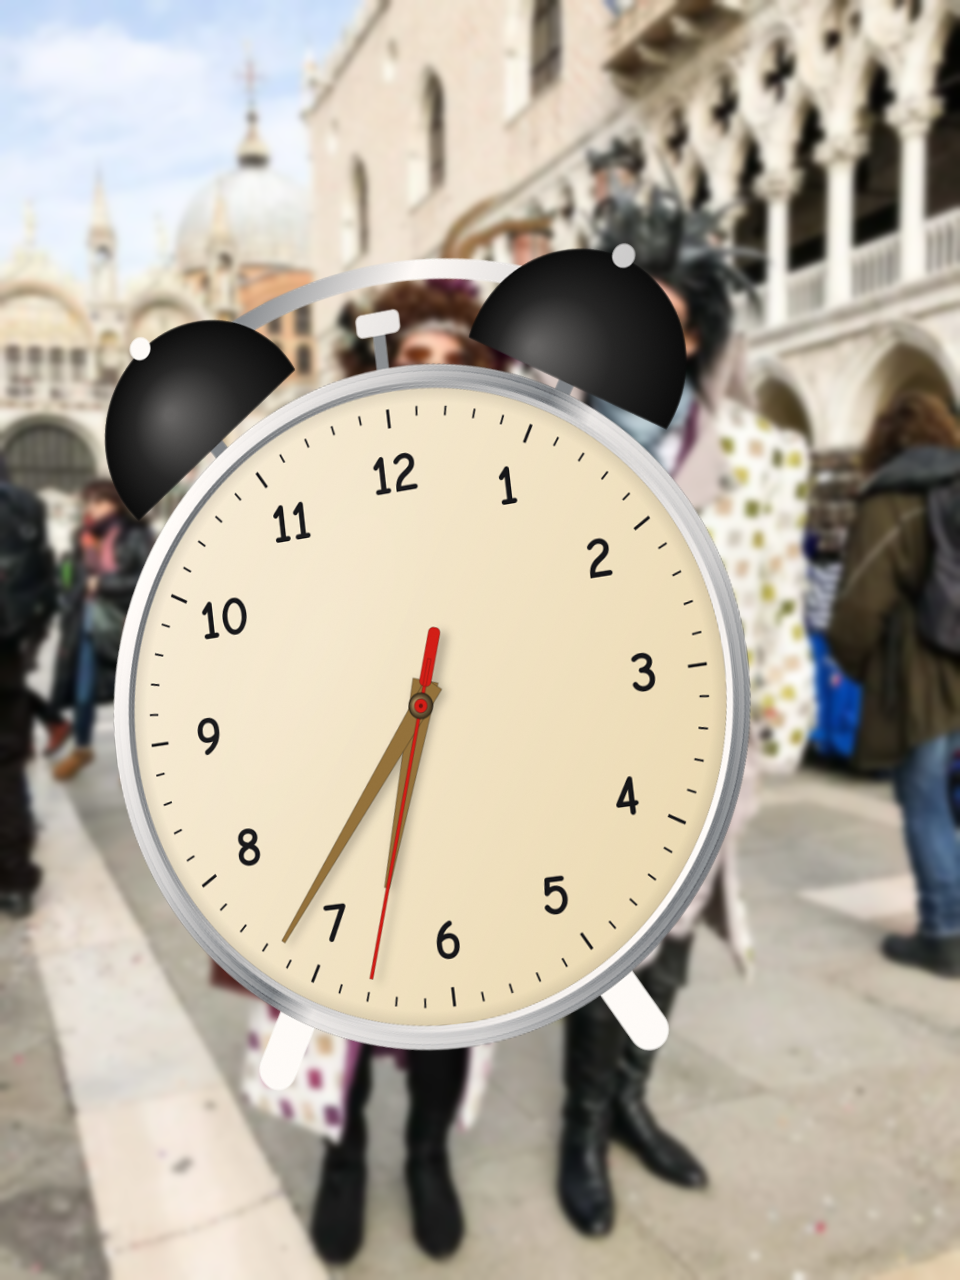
6:36:33
